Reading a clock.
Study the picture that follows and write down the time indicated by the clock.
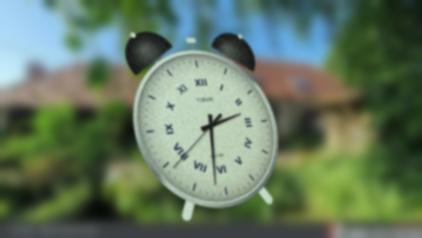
2:31:39
